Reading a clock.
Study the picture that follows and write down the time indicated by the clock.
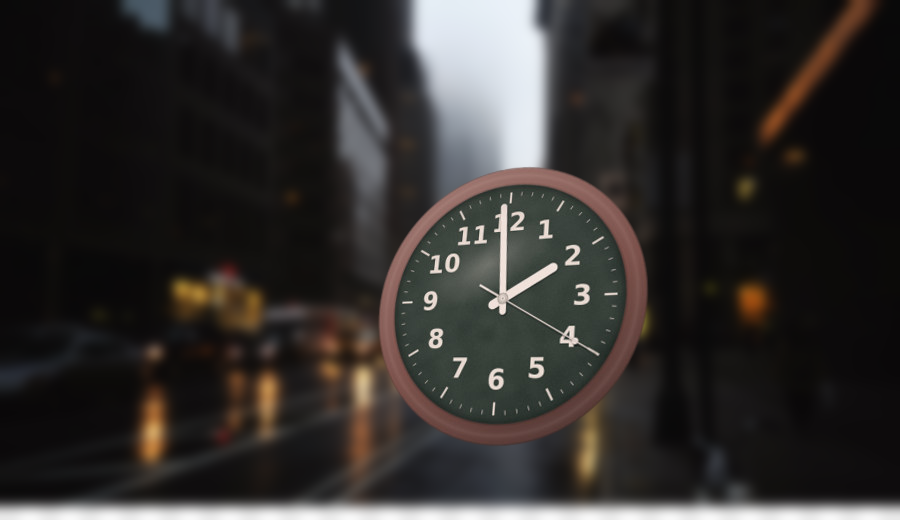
1:59:20
